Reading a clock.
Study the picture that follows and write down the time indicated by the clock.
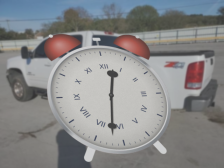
12:32
